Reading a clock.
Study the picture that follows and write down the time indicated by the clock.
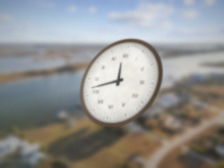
11:42
